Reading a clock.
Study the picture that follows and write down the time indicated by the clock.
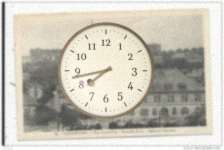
7:43
